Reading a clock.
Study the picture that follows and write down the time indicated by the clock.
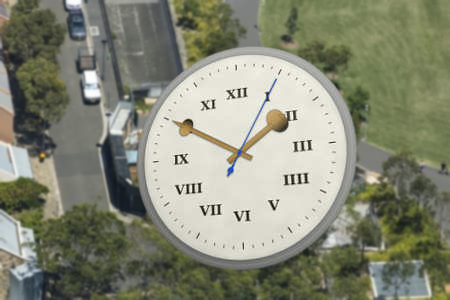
1:50:05
